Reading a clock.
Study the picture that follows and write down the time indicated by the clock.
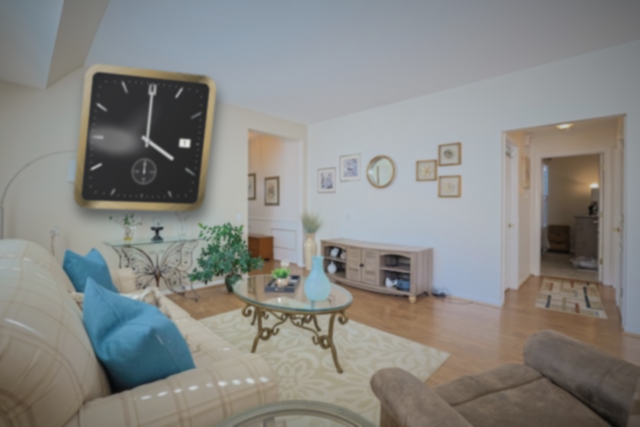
4:00
